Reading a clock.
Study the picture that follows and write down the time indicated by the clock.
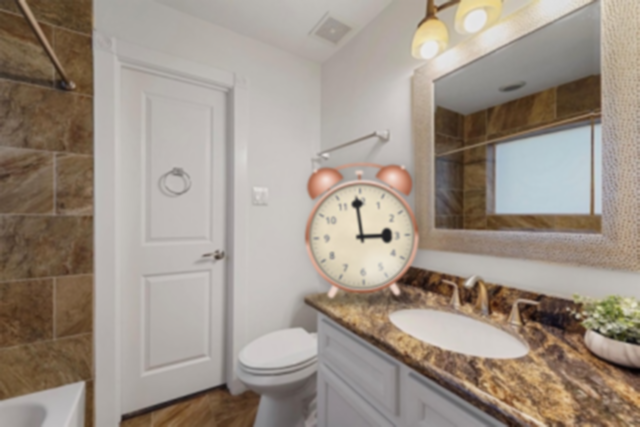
2:59
